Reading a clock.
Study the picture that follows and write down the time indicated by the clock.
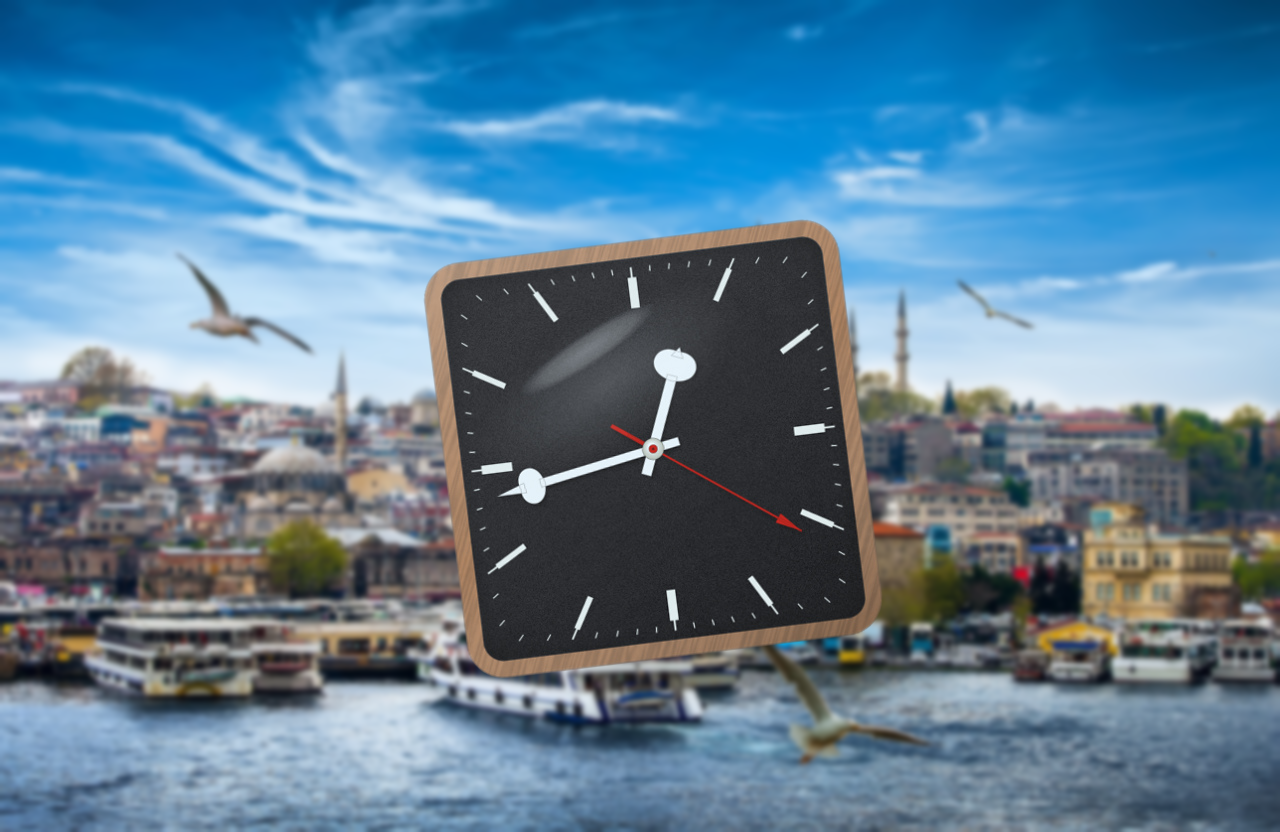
12:43:21
